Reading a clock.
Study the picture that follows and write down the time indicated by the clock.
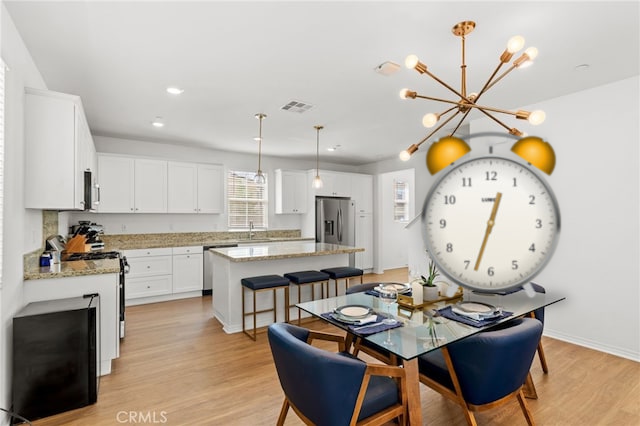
12:33
